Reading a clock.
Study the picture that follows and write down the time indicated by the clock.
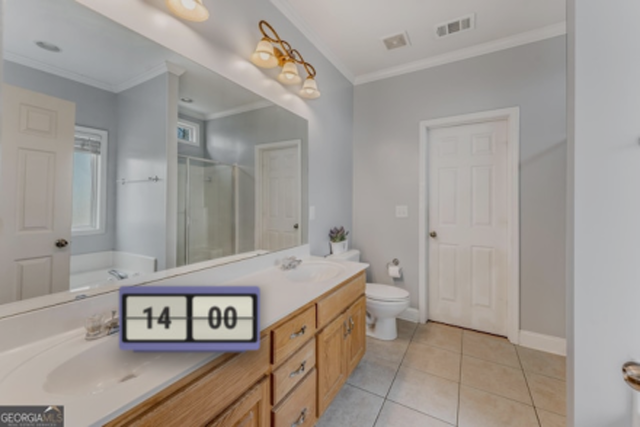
14:00
